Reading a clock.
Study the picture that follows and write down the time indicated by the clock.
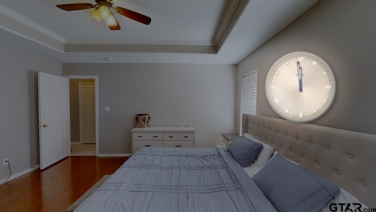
11:59
